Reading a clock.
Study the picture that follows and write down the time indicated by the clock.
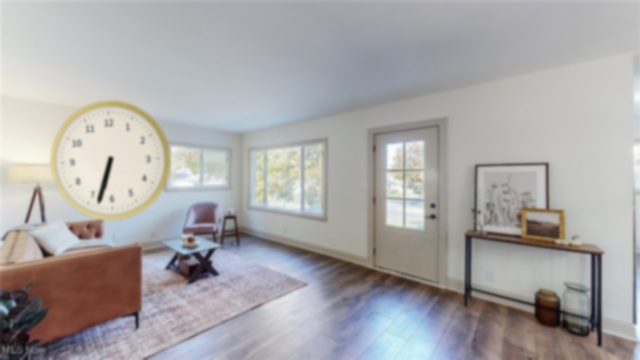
6:33
